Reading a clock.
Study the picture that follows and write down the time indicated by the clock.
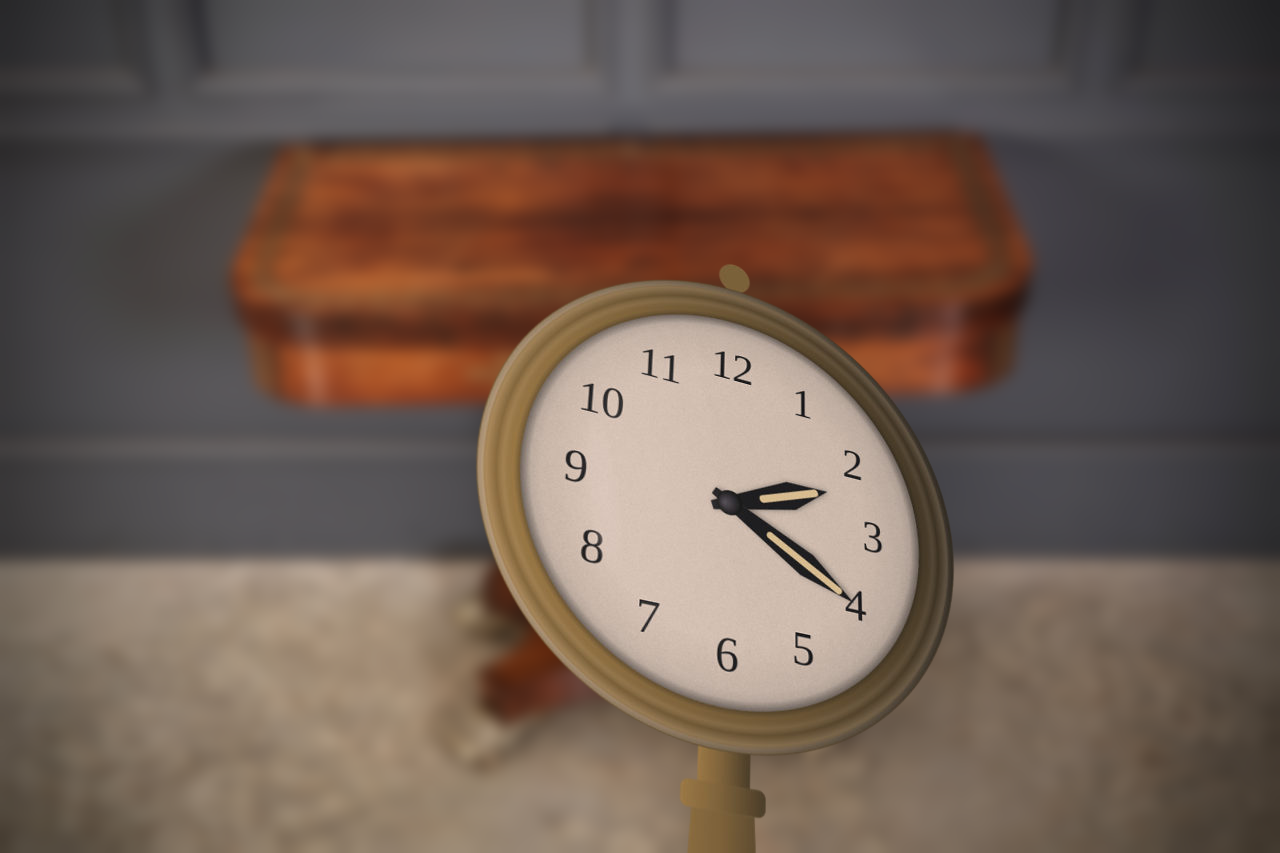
2:20
